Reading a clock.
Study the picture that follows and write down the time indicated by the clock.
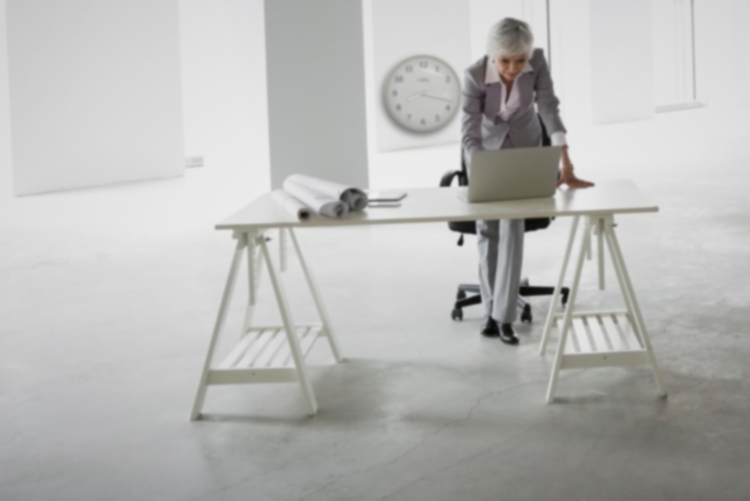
8:17
